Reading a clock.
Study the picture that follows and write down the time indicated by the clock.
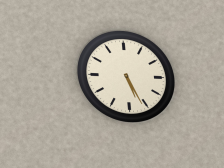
5:26
